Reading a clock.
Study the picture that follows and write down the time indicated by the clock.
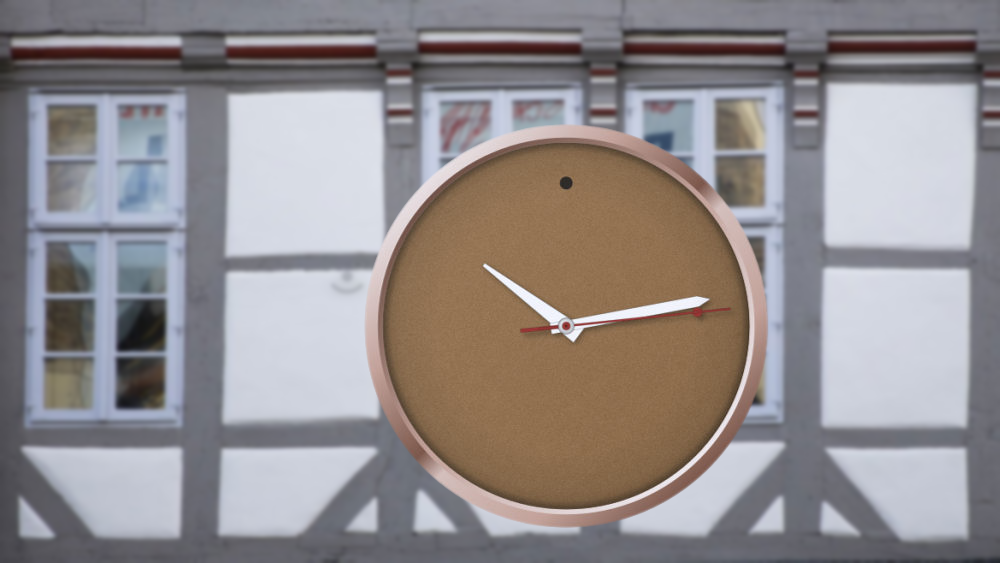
10:13:14
